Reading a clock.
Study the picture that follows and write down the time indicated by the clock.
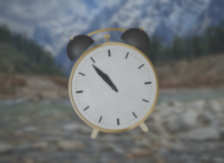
10:54
